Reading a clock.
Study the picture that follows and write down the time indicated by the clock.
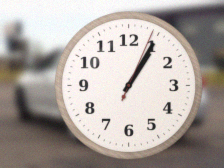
1:05:04
